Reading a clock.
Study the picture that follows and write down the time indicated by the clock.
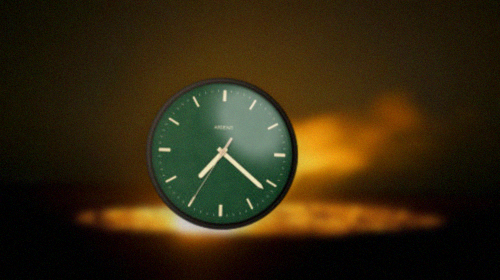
7:21:35
